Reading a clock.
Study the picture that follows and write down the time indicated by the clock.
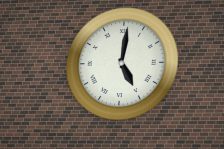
5:01
